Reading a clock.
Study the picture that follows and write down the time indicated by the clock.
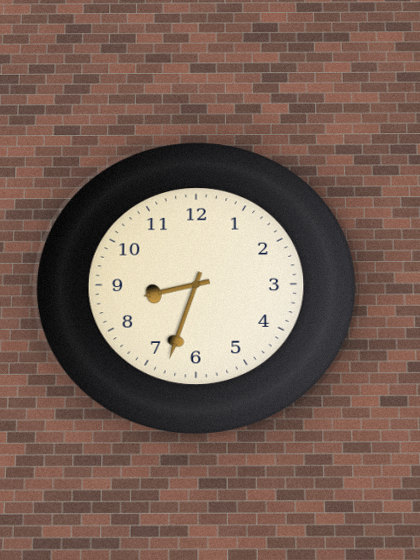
8:33
